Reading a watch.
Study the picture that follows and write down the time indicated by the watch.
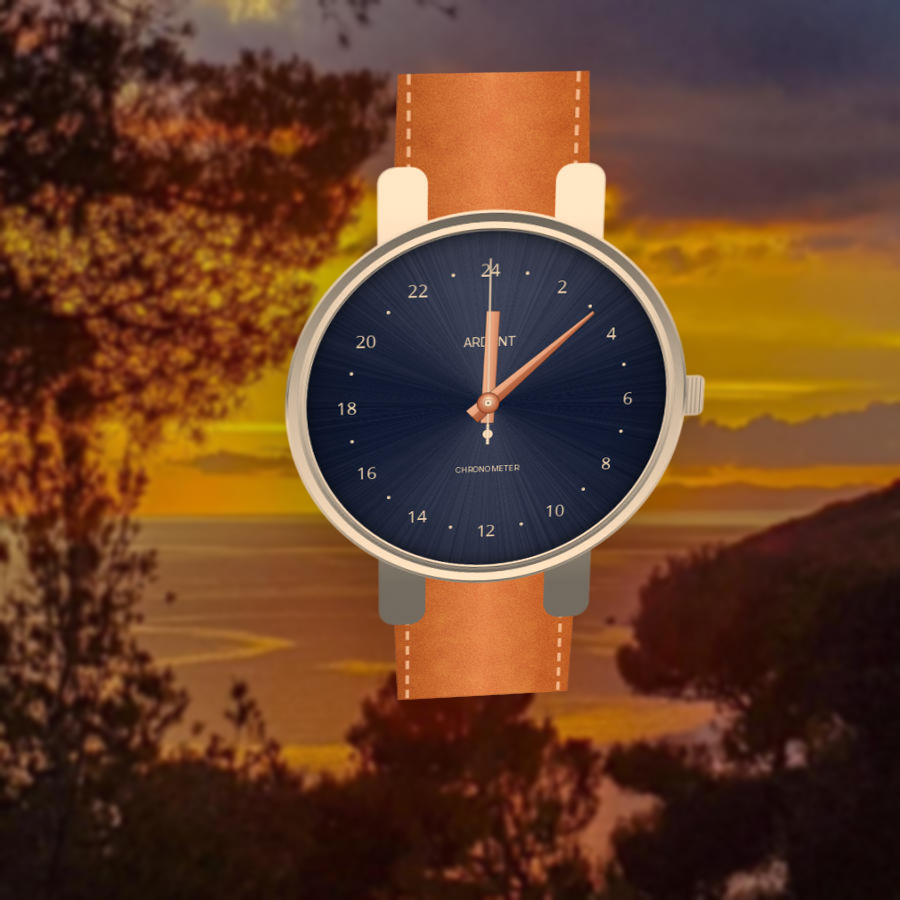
0:08:00
